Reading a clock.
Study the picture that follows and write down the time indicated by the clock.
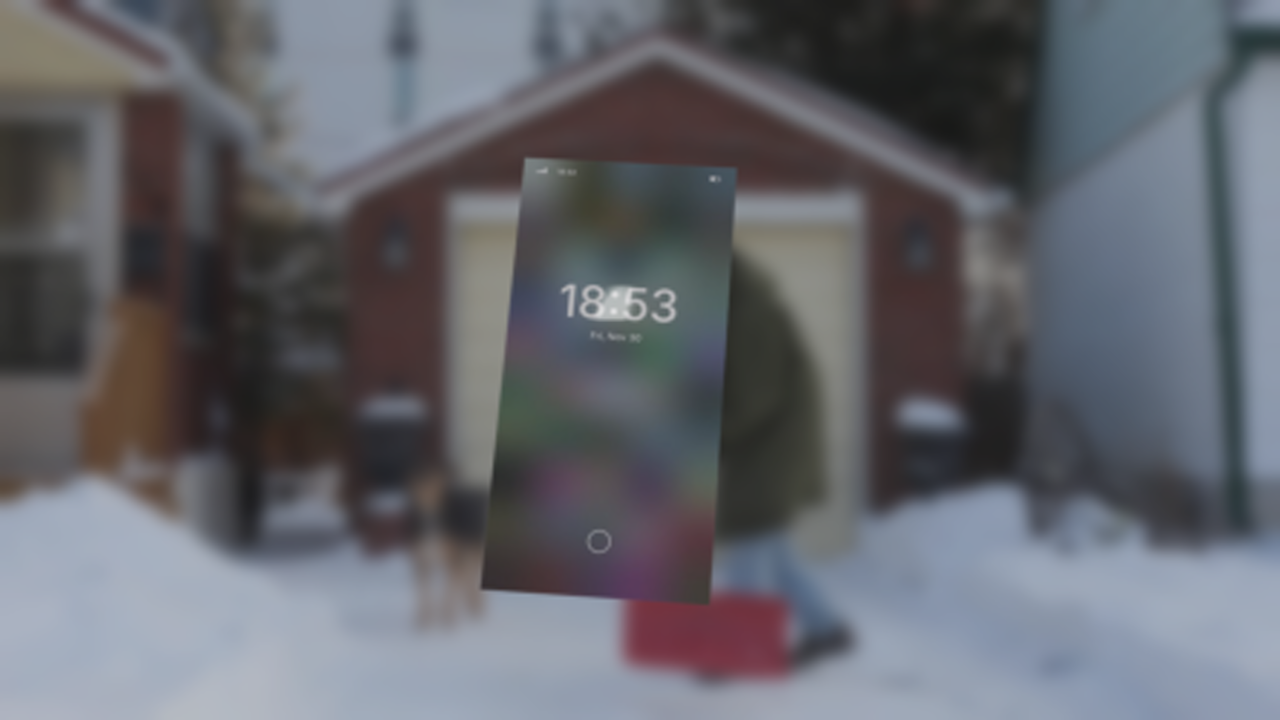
18:53
